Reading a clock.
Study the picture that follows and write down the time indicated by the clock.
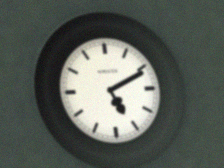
5:11
